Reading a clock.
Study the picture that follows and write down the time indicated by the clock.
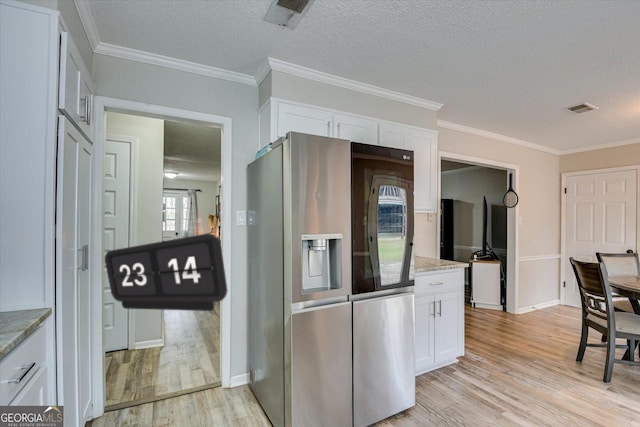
23:14
